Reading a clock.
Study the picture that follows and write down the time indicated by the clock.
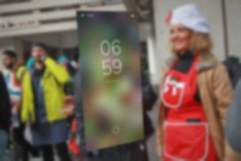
6:59
